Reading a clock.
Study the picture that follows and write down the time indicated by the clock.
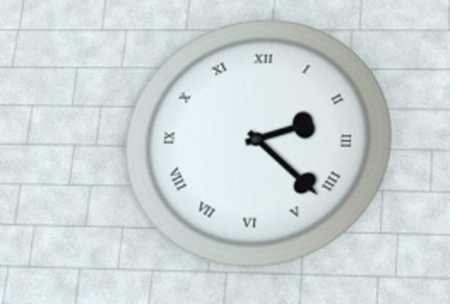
2:22
